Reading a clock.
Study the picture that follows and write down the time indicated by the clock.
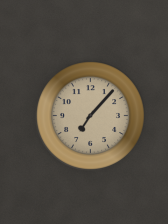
7:07
